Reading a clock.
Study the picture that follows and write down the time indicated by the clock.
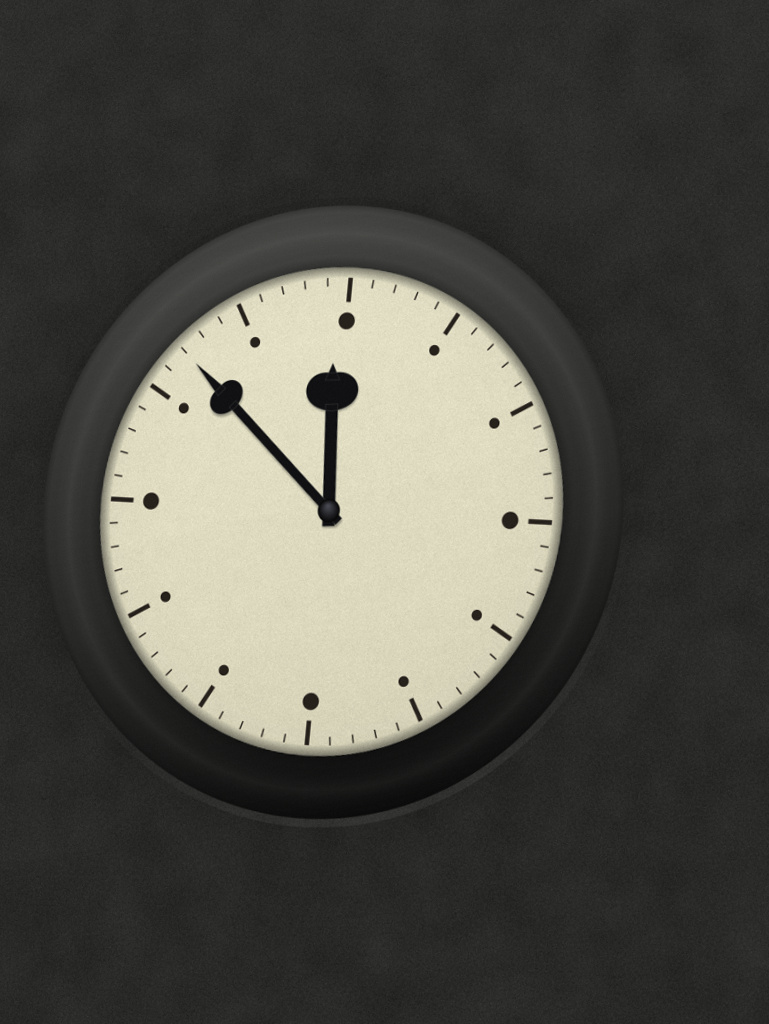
11:52
